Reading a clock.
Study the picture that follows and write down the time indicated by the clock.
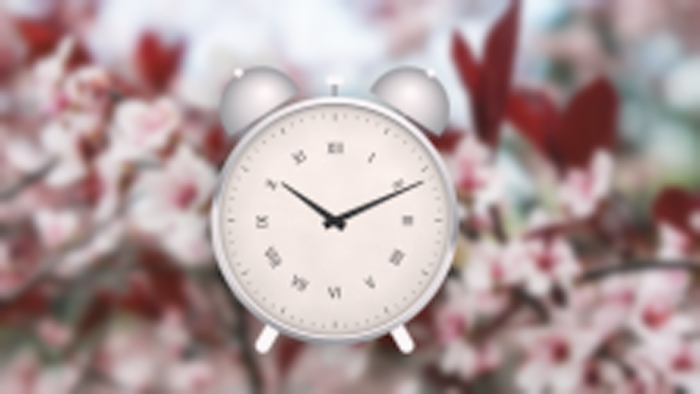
10:11
